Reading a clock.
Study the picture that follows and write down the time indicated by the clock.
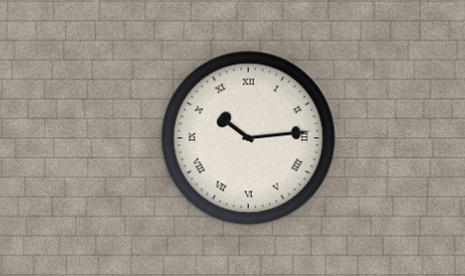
10:14
